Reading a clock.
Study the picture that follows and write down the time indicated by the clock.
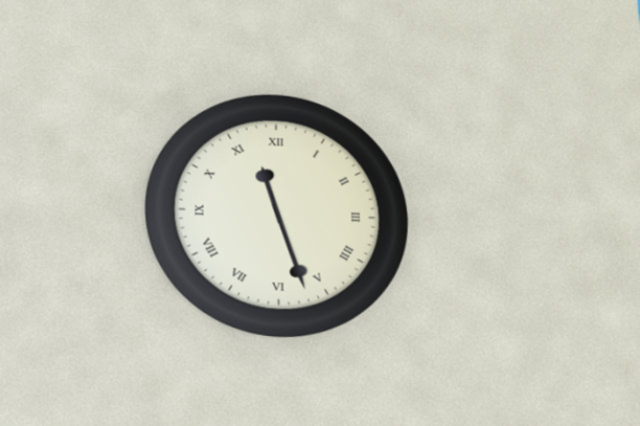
11:27
